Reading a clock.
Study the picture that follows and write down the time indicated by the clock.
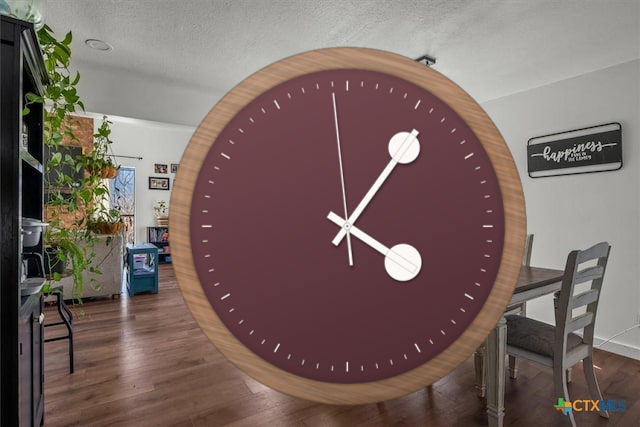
4:05:59
